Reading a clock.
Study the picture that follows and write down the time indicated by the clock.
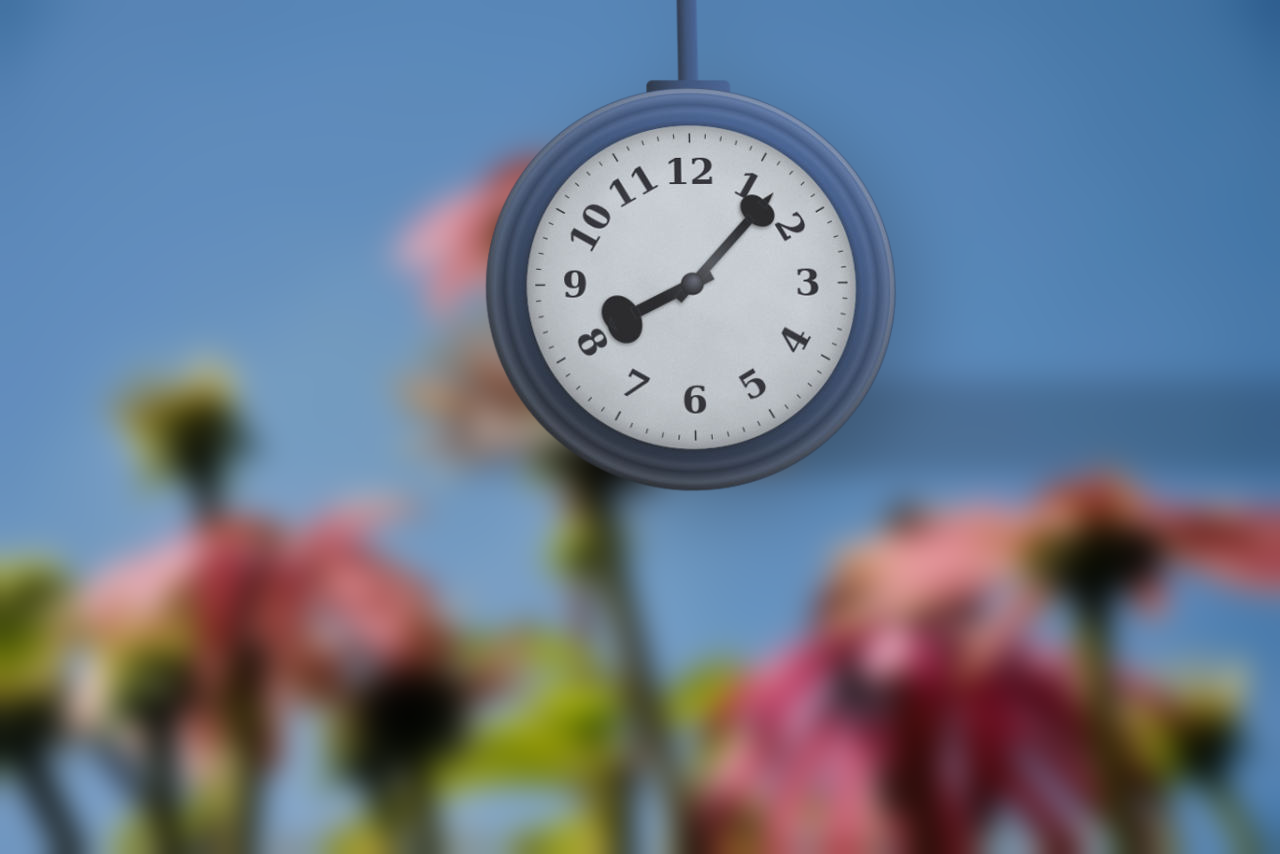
8:07
